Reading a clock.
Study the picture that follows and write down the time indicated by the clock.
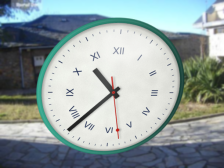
10:37:28
